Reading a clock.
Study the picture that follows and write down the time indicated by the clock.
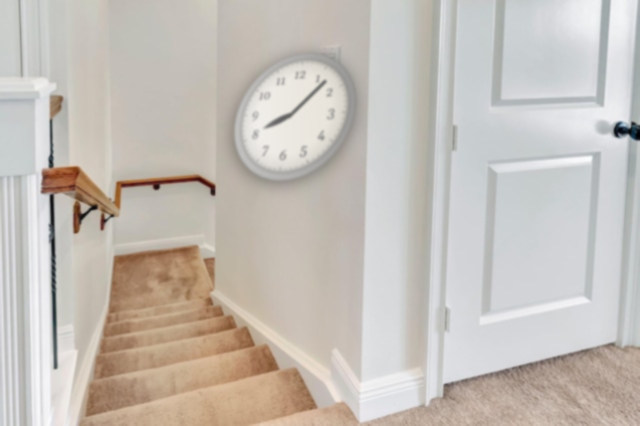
8:07
